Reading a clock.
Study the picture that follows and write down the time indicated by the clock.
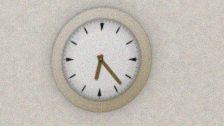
6:23
